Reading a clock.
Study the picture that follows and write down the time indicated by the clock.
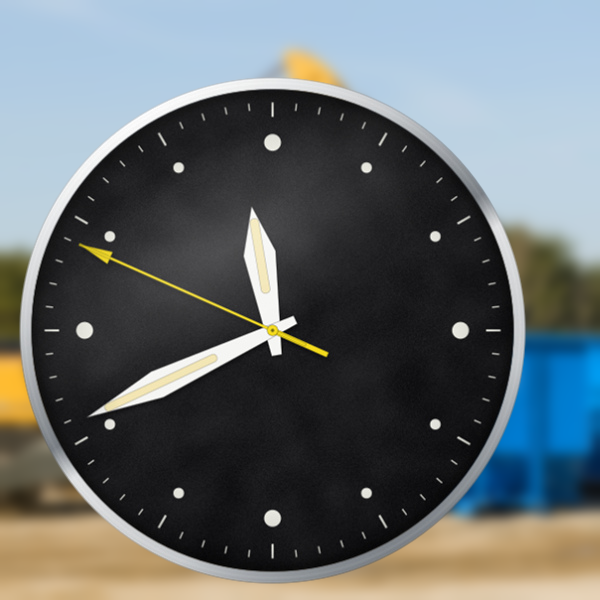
11:40:49
